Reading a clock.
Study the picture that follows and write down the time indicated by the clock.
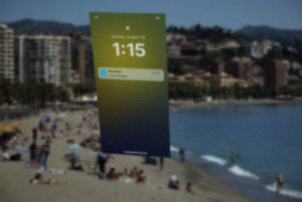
1:15
